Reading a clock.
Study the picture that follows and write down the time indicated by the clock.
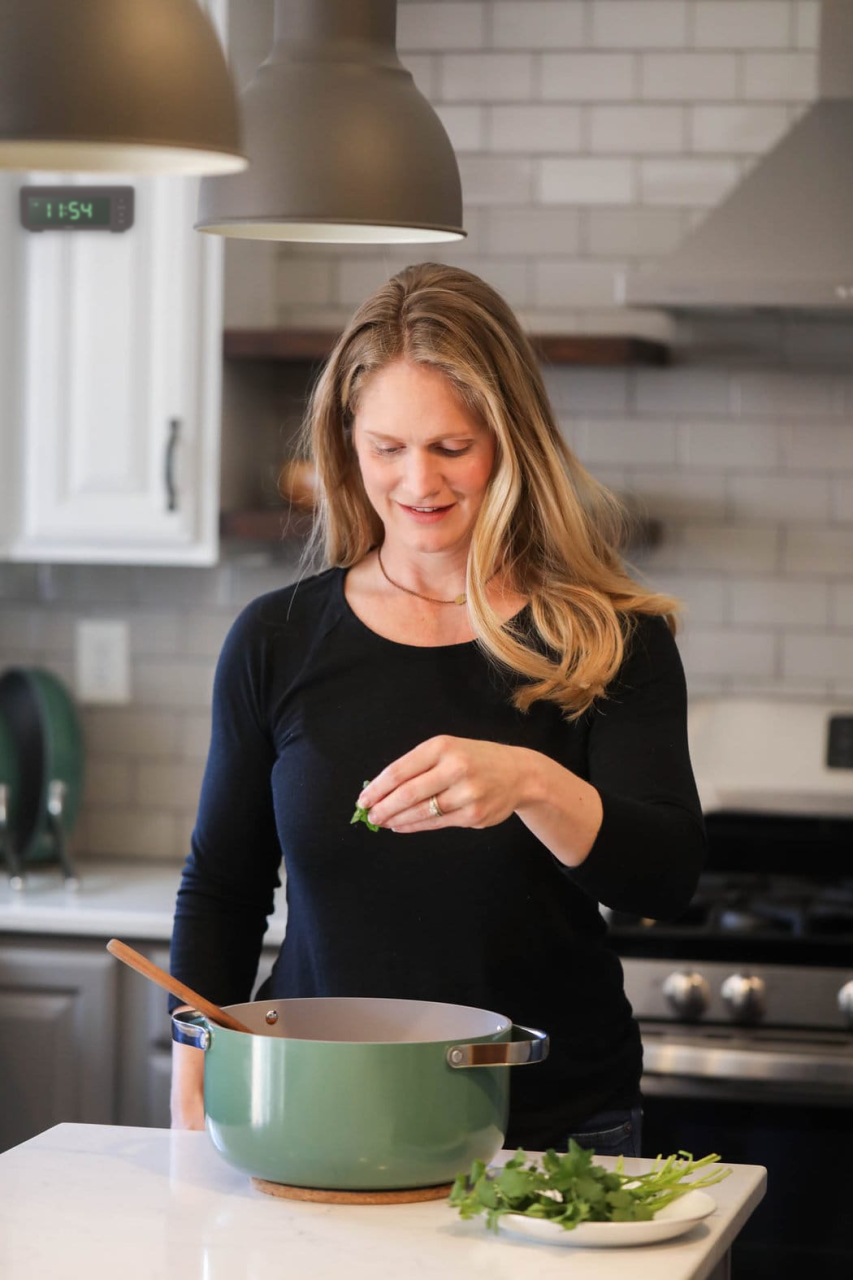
11:54
